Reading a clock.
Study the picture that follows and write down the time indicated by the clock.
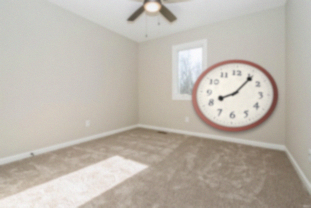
8:06
